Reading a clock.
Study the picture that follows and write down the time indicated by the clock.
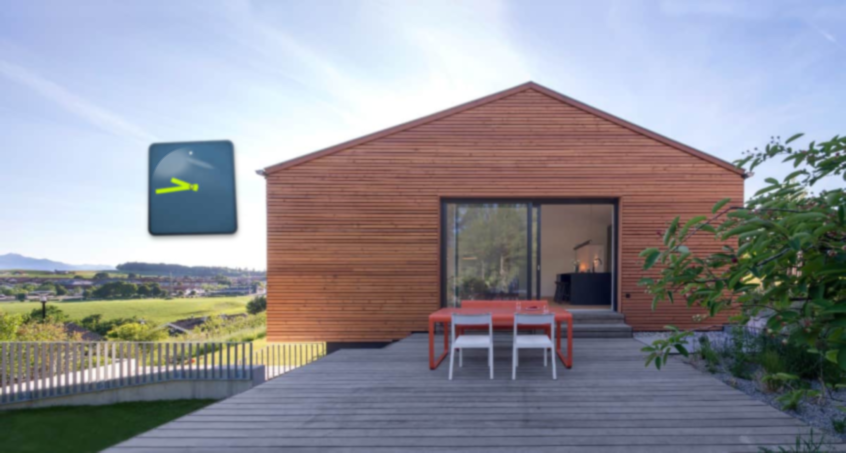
9:44
